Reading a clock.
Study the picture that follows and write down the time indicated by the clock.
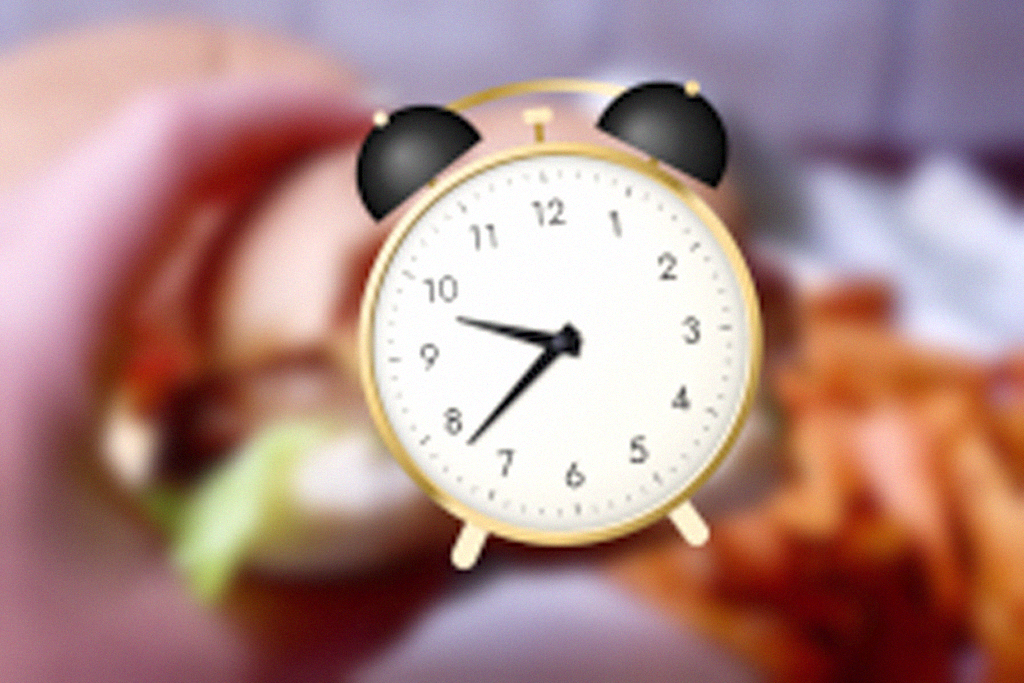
9:38
